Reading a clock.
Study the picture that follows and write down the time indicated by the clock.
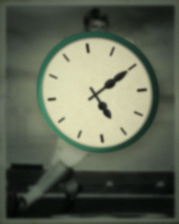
5:10
